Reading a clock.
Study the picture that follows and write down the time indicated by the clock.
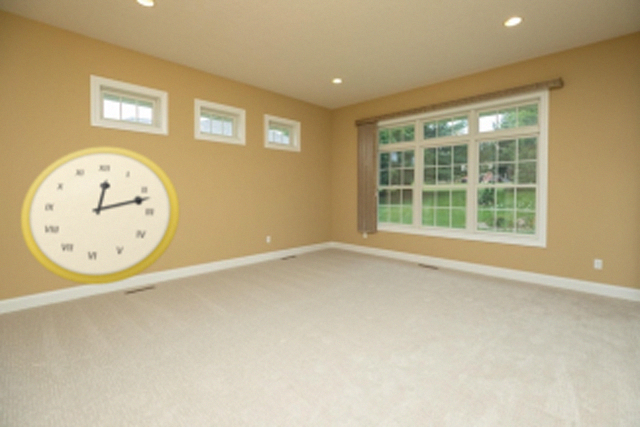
12:12
